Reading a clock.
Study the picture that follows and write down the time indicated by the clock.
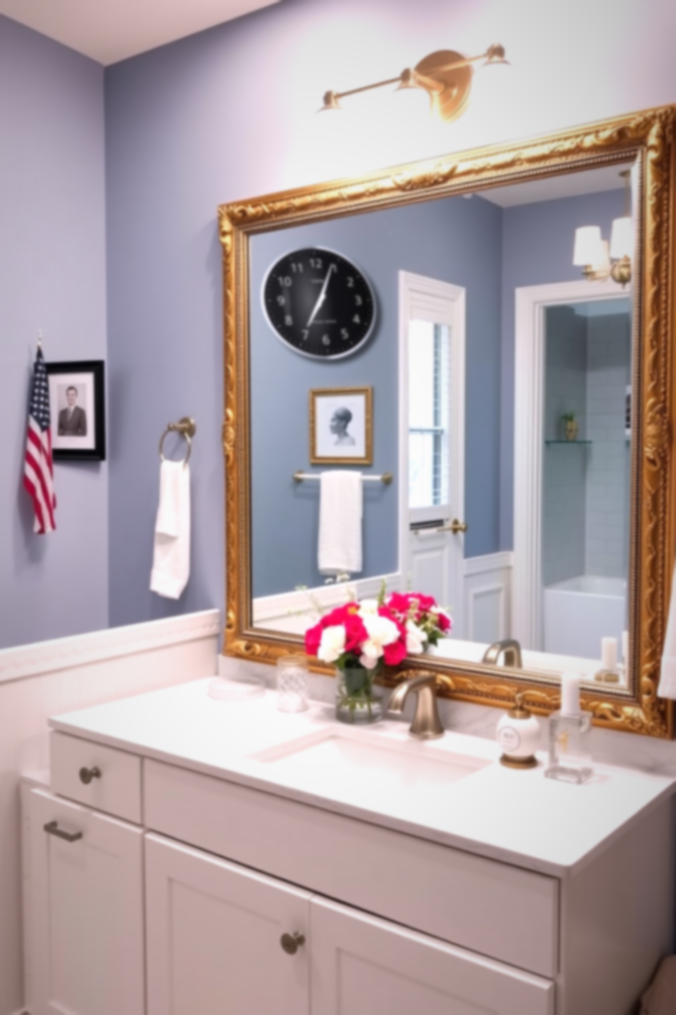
7:04
